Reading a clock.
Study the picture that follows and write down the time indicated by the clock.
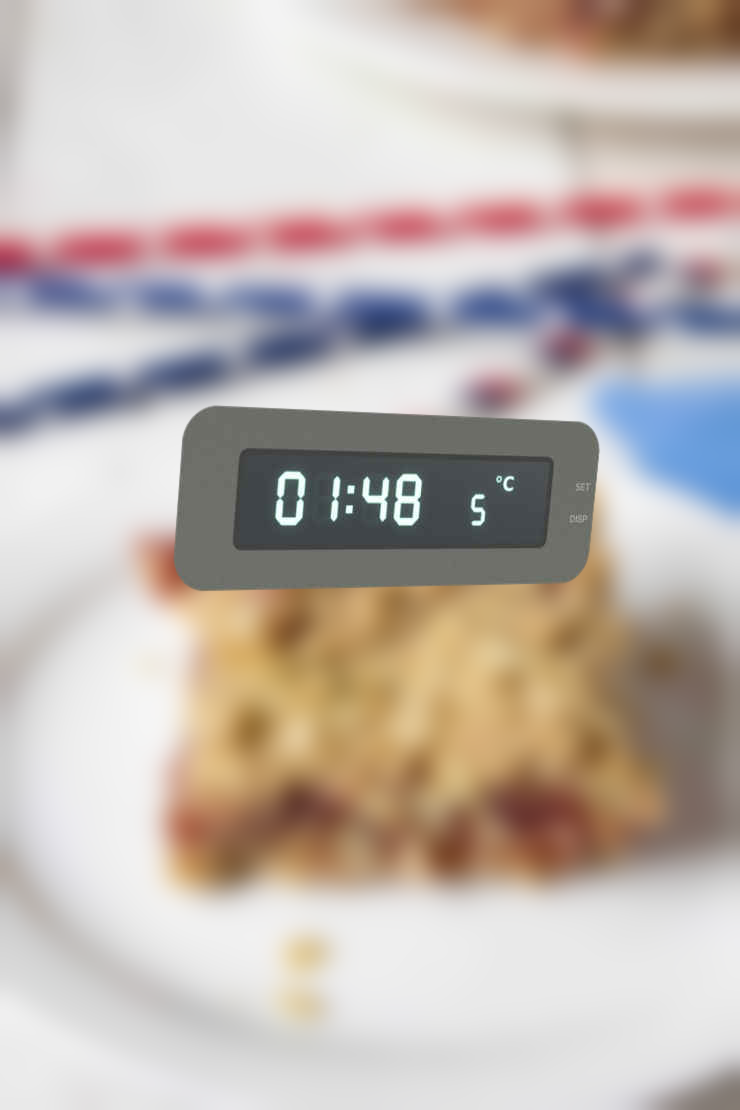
1:48
